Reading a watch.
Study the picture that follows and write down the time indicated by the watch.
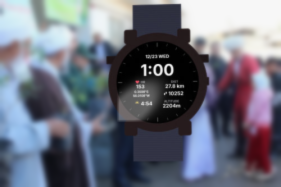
1:00
